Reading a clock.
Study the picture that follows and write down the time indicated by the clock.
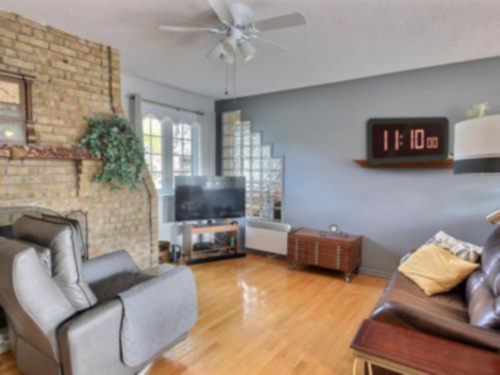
11:10
